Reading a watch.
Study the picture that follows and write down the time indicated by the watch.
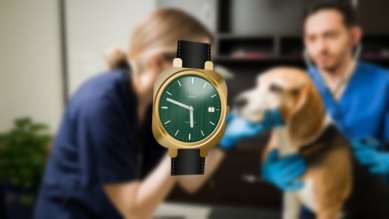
5:48
